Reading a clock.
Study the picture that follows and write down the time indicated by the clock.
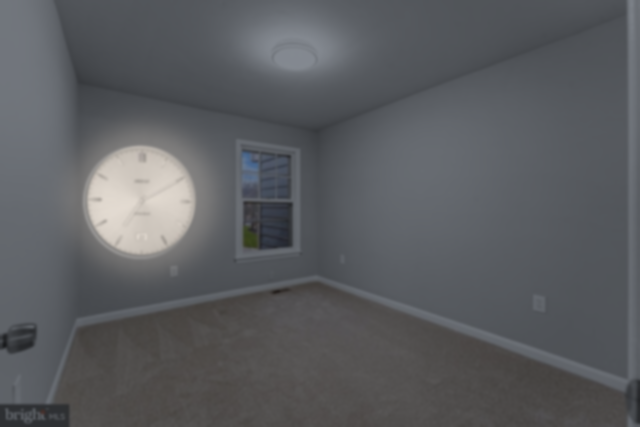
7:10
